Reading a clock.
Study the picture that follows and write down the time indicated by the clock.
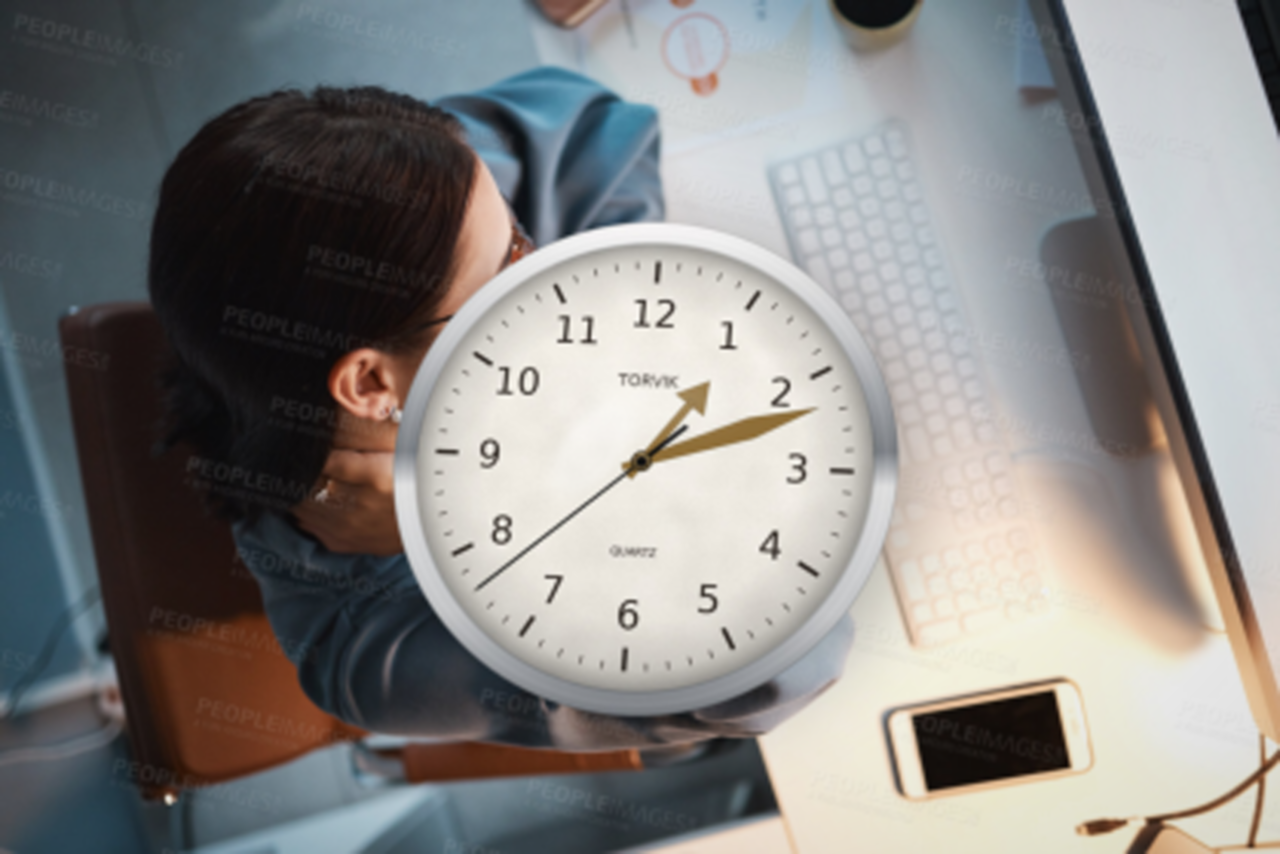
1:11:38
